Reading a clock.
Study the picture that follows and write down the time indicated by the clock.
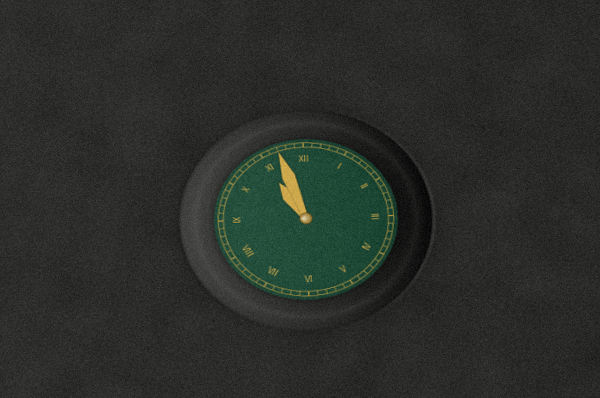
10:57
